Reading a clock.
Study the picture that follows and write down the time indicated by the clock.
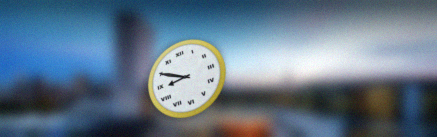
8:50
